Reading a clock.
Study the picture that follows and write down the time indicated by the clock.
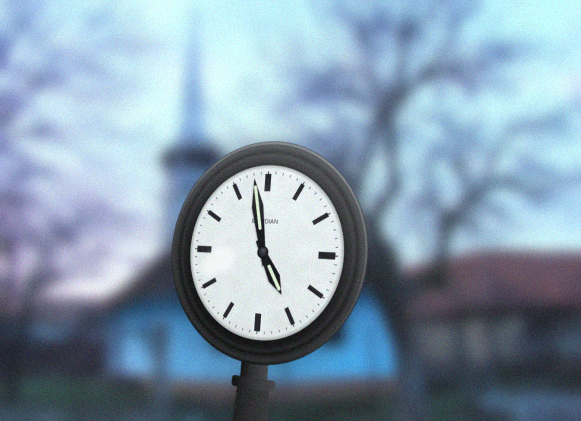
4:58
